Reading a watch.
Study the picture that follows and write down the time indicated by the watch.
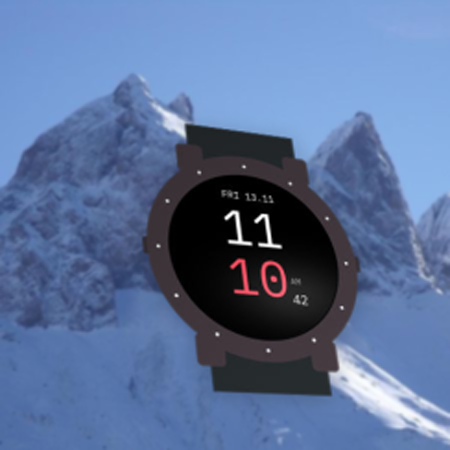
11:10:42
